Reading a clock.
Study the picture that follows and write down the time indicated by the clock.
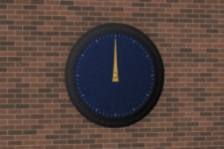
12:00
